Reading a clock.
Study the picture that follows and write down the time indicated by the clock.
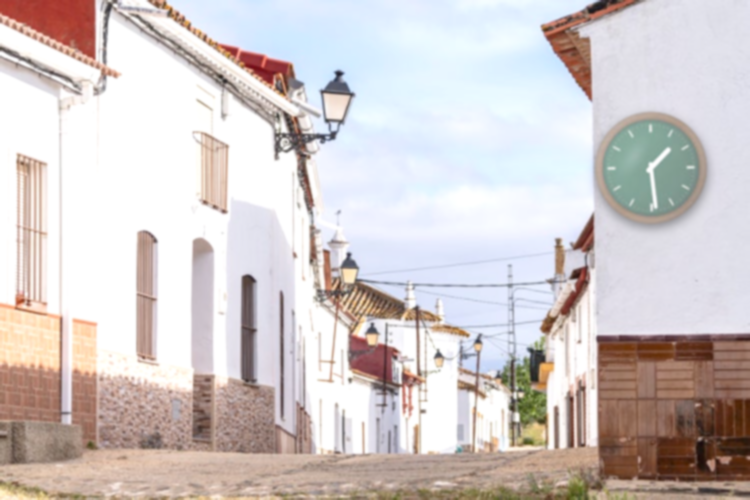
1:29
